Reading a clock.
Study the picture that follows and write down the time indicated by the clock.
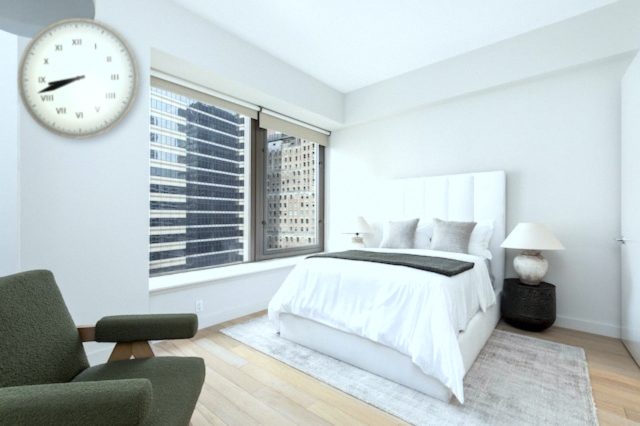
8:42
